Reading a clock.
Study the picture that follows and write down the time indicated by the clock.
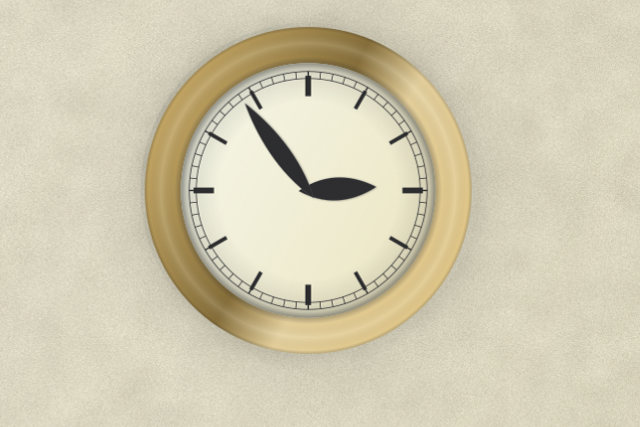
2:54
